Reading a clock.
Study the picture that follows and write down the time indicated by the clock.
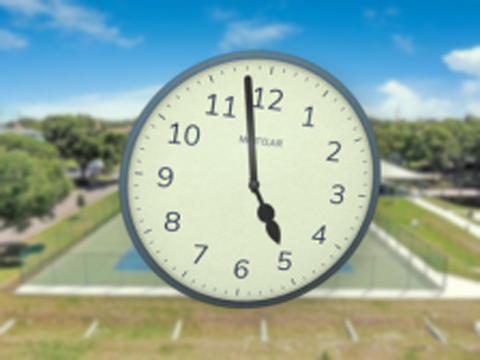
4:58
